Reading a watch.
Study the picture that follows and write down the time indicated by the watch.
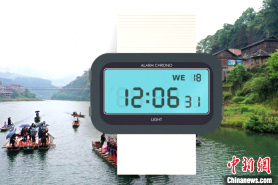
12:06:31
